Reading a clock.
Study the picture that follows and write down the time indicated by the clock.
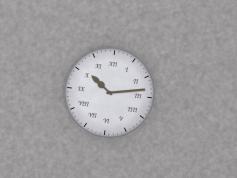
10:13
